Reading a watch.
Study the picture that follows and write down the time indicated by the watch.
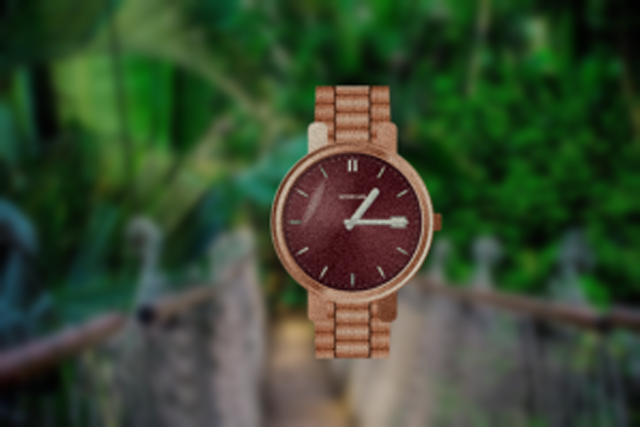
1:15
